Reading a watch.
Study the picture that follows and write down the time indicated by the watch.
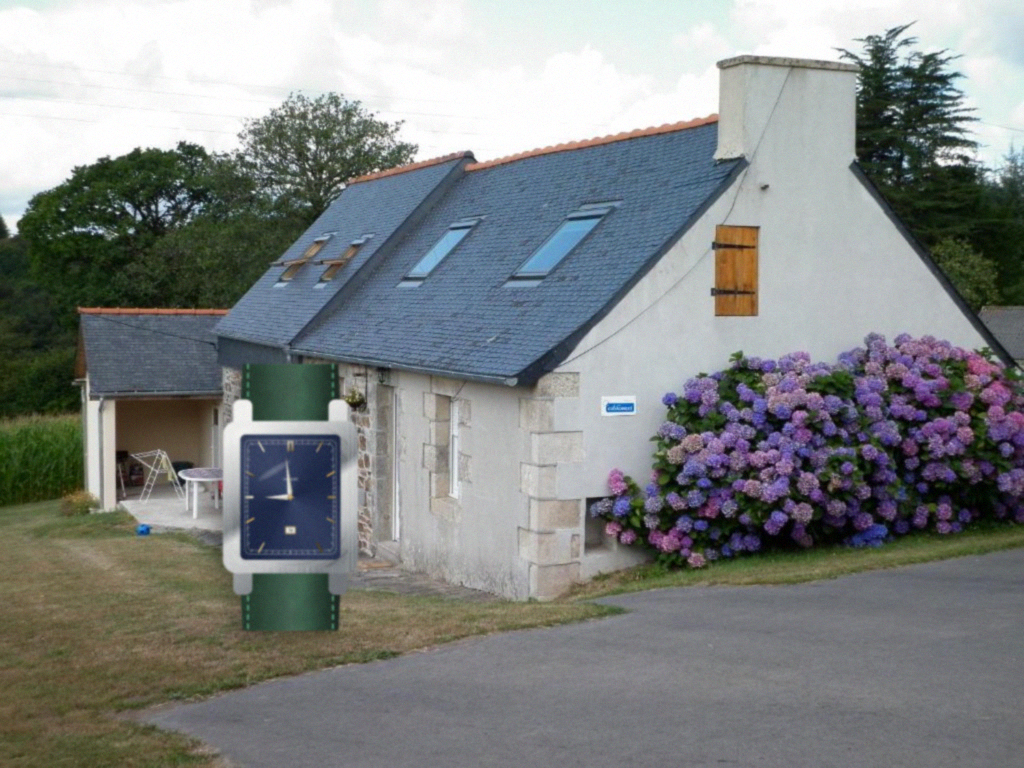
8:59
